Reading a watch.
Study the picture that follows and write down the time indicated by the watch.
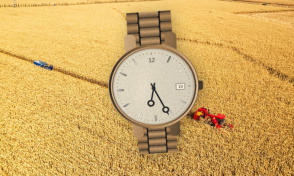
6:26
